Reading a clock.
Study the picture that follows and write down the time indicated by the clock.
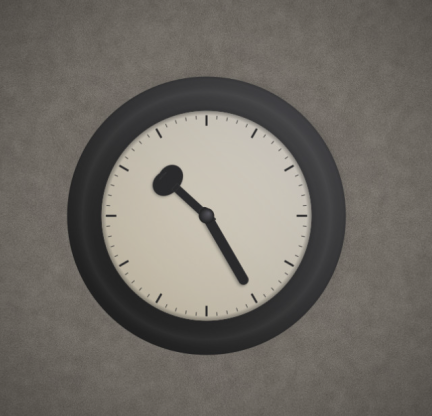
10:25
